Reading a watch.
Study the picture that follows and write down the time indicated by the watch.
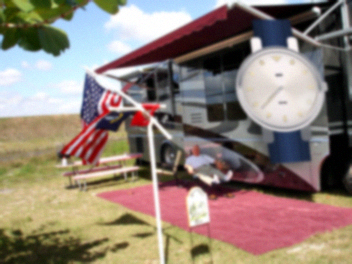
7:38
